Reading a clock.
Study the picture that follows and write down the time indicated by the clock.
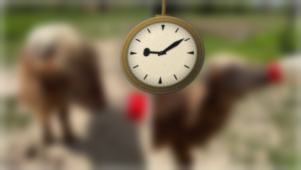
9:09
